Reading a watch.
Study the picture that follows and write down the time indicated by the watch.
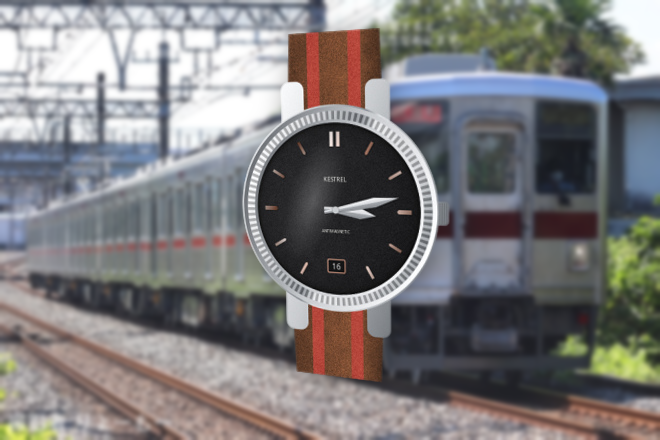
3:13
